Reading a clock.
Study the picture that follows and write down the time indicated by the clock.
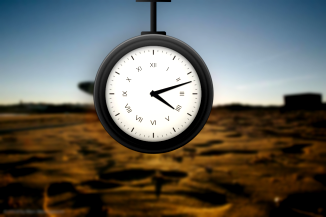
4:12
